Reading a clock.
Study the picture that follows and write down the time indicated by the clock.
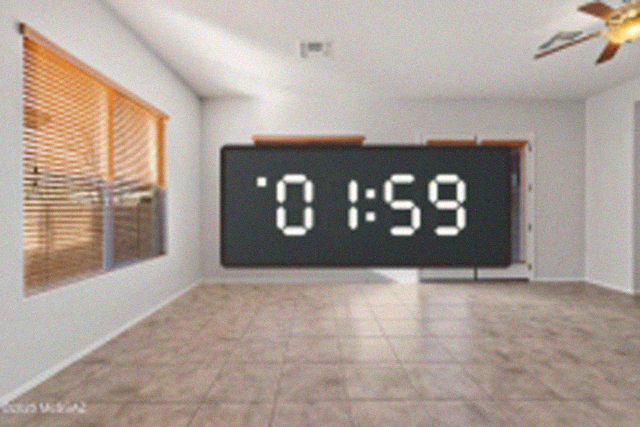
1:59
